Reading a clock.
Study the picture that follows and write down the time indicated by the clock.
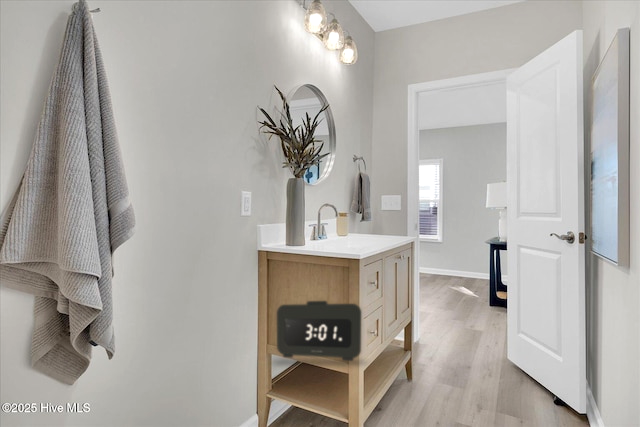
3:01
